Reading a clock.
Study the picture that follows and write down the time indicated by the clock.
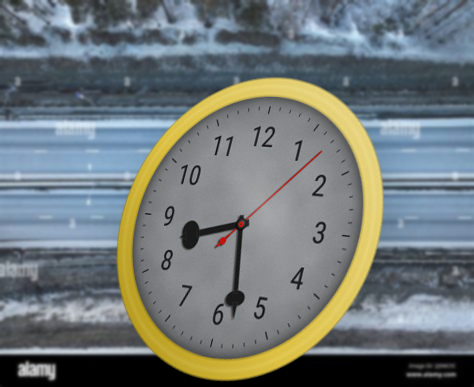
8:28:07
